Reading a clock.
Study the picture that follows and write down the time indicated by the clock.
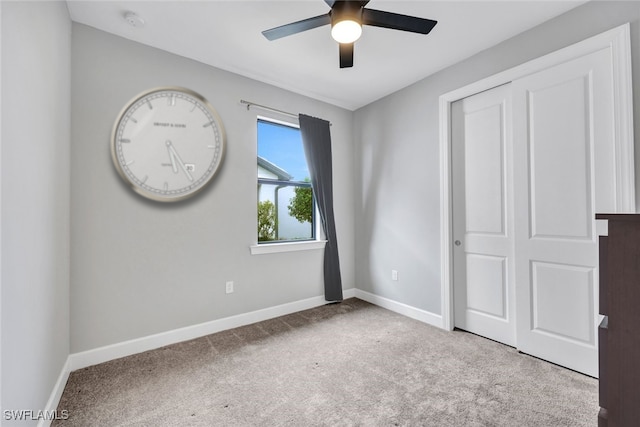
5:24
